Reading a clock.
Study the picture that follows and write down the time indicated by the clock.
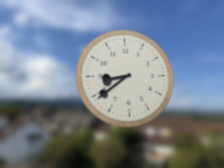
8:39
